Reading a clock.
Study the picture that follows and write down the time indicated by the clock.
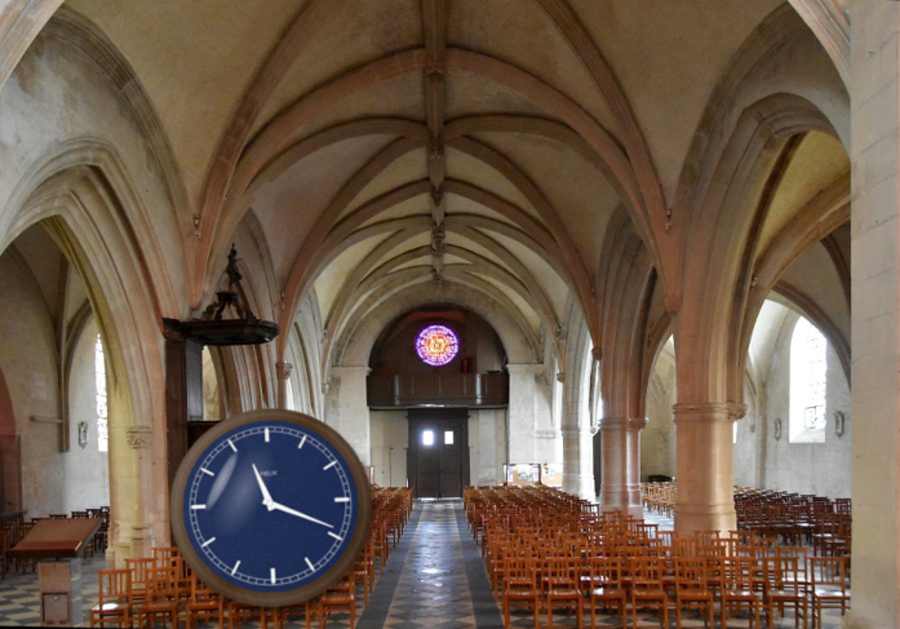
11:19
